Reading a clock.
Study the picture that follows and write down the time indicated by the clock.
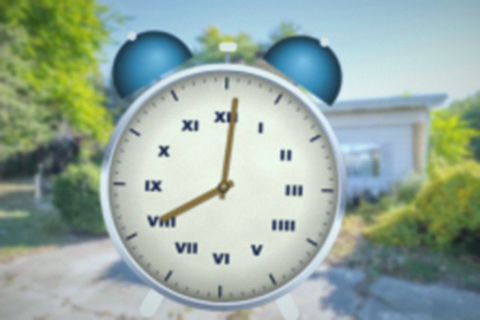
8:01
